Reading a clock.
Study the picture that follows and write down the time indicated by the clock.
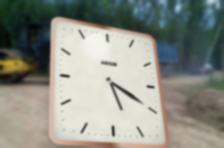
5:20
